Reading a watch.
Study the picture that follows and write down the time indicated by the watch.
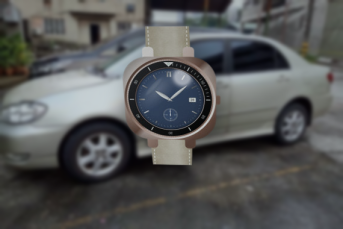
10:08
